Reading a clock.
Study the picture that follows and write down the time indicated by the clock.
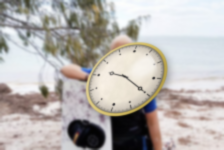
9:20
